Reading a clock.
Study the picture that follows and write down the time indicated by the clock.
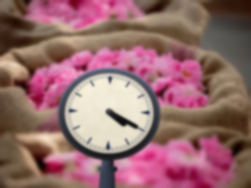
4:20
